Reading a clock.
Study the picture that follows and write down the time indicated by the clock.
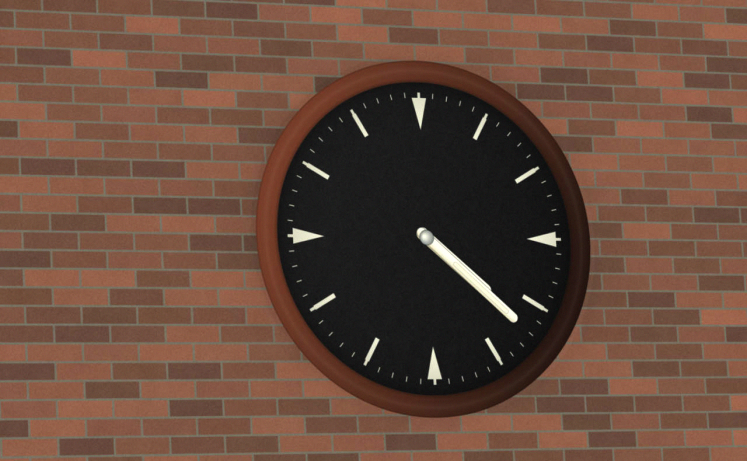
4:22
